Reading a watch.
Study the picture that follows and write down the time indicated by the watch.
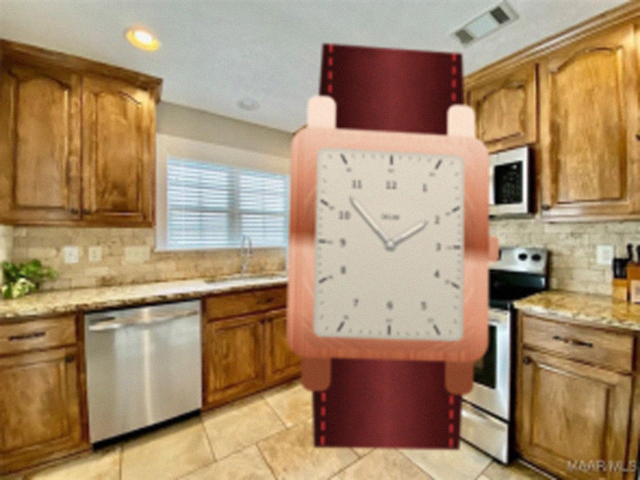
1:53
